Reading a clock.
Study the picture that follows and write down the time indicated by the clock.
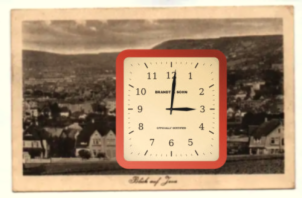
3:01
